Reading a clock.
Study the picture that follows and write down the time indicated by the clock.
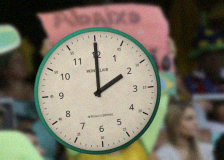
2:00
